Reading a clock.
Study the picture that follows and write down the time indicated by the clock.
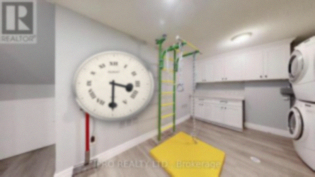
3:30
